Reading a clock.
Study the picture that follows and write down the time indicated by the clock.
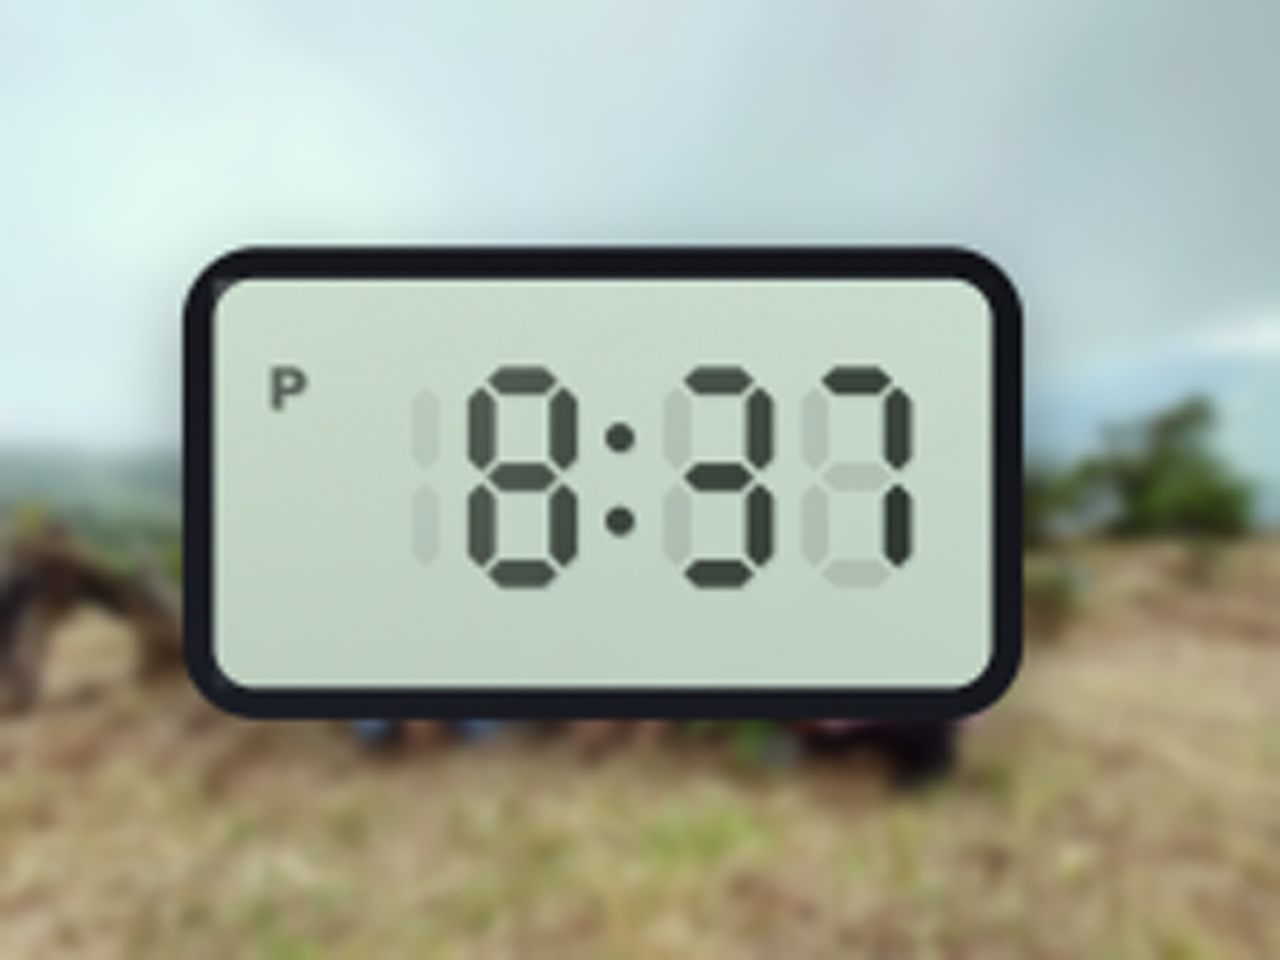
8:37
